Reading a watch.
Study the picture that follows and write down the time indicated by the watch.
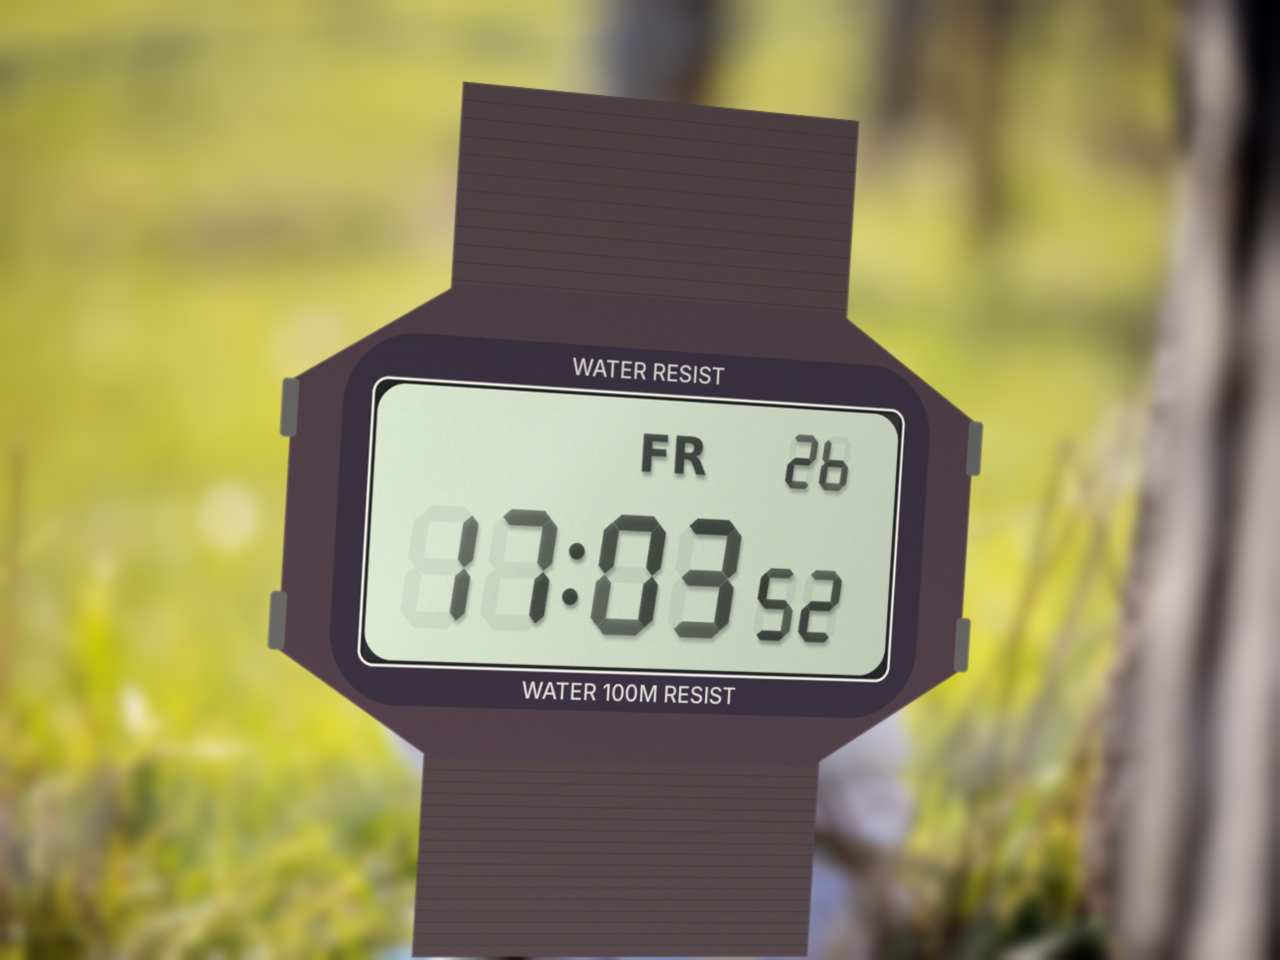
17:03:52
